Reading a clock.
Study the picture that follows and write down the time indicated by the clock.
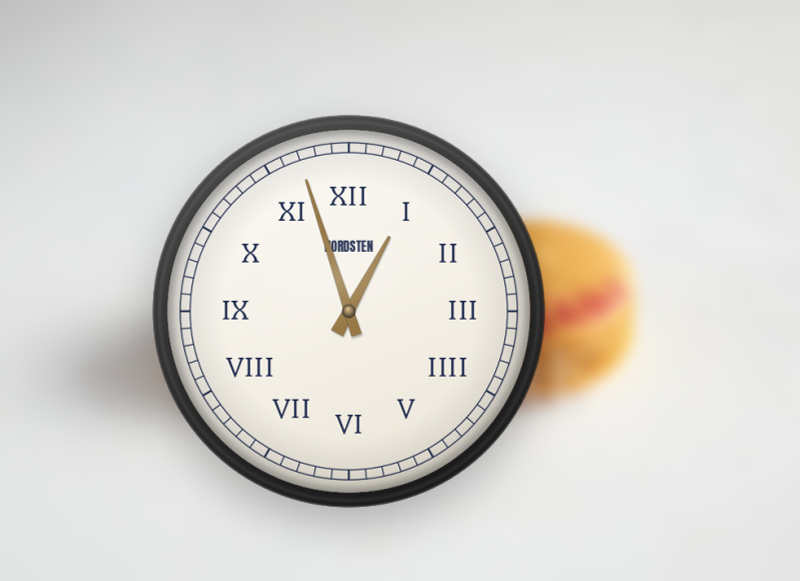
12:57
